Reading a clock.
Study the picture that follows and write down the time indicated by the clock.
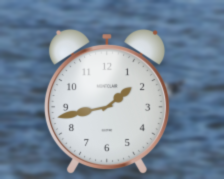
1:43
